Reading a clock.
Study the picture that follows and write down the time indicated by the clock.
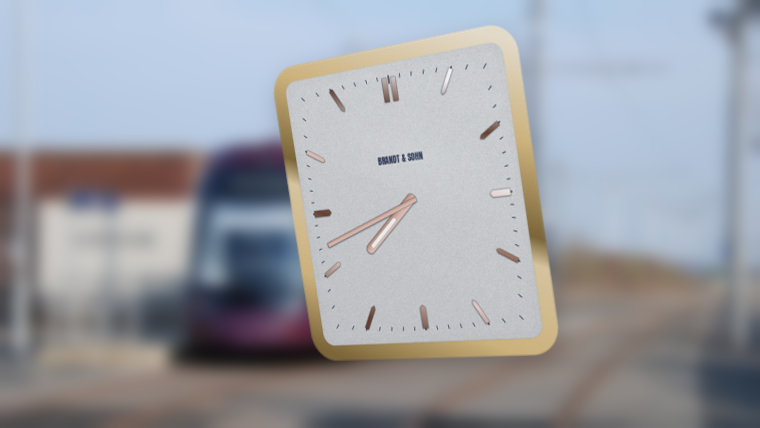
7:42
